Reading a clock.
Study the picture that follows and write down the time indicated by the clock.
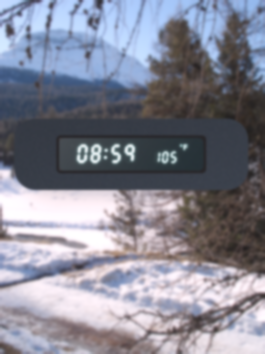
8:59
